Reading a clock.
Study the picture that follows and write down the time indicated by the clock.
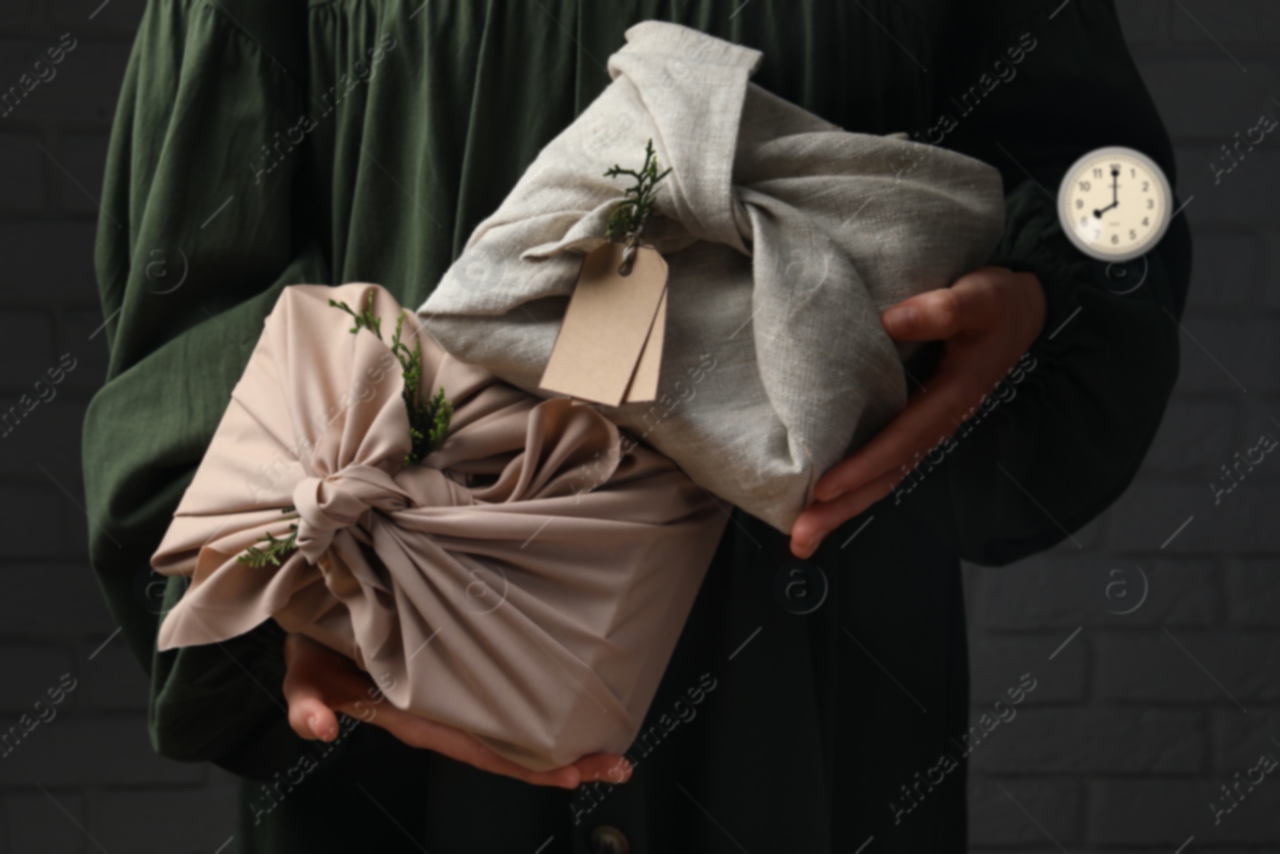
8:00
